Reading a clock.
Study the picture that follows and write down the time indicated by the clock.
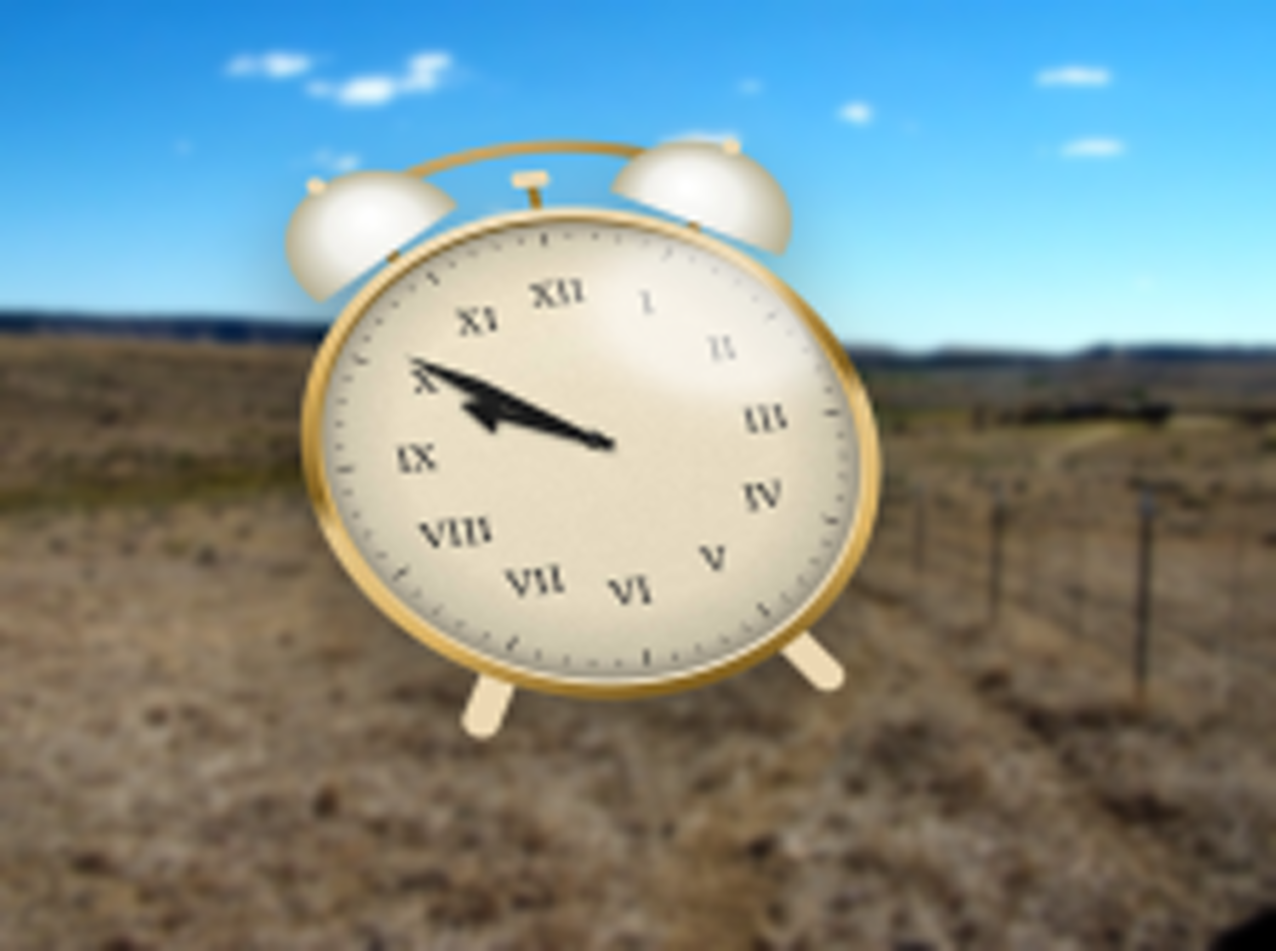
9:51
